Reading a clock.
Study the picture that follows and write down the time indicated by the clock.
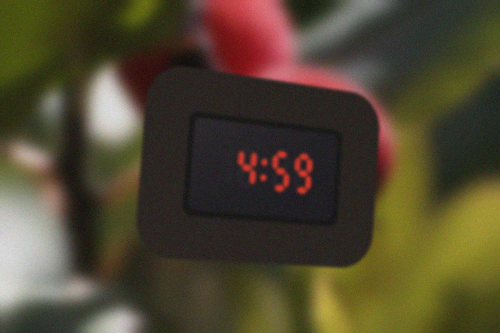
4:59
